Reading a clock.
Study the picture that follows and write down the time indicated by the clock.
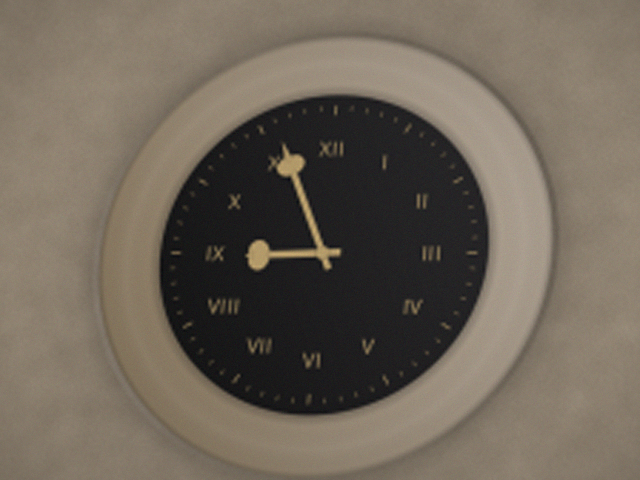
8:56
